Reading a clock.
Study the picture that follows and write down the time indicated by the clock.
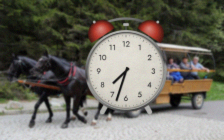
7:33
